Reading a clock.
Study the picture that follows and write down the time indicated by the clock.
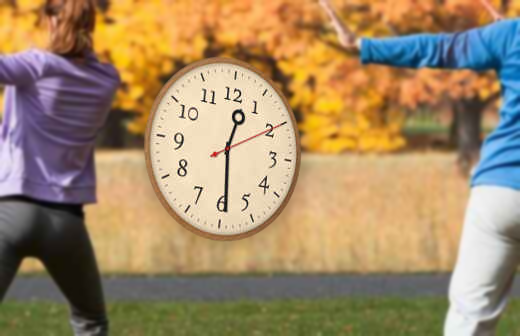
12:29:10
